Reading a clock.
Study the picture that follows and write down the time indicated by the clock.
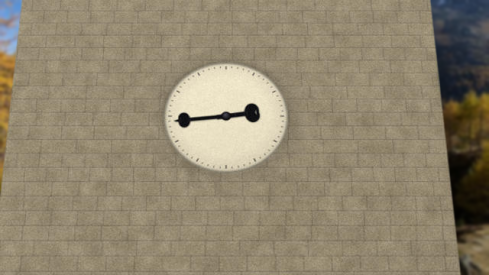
2:44
